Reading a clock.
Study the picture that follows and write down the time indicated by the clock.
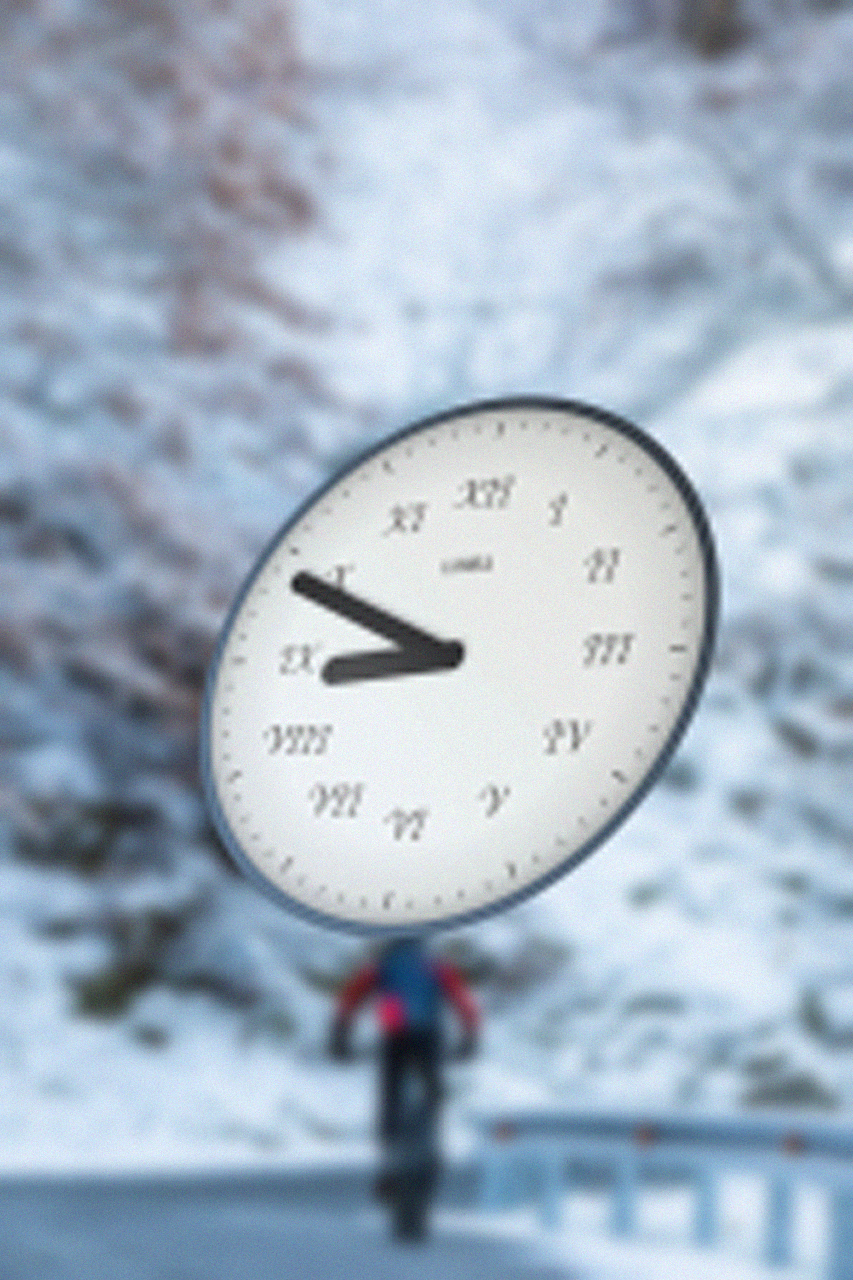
8:49
